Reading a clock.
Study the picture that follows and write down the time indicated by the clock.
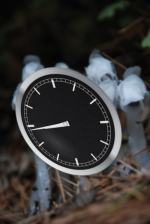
8:44
